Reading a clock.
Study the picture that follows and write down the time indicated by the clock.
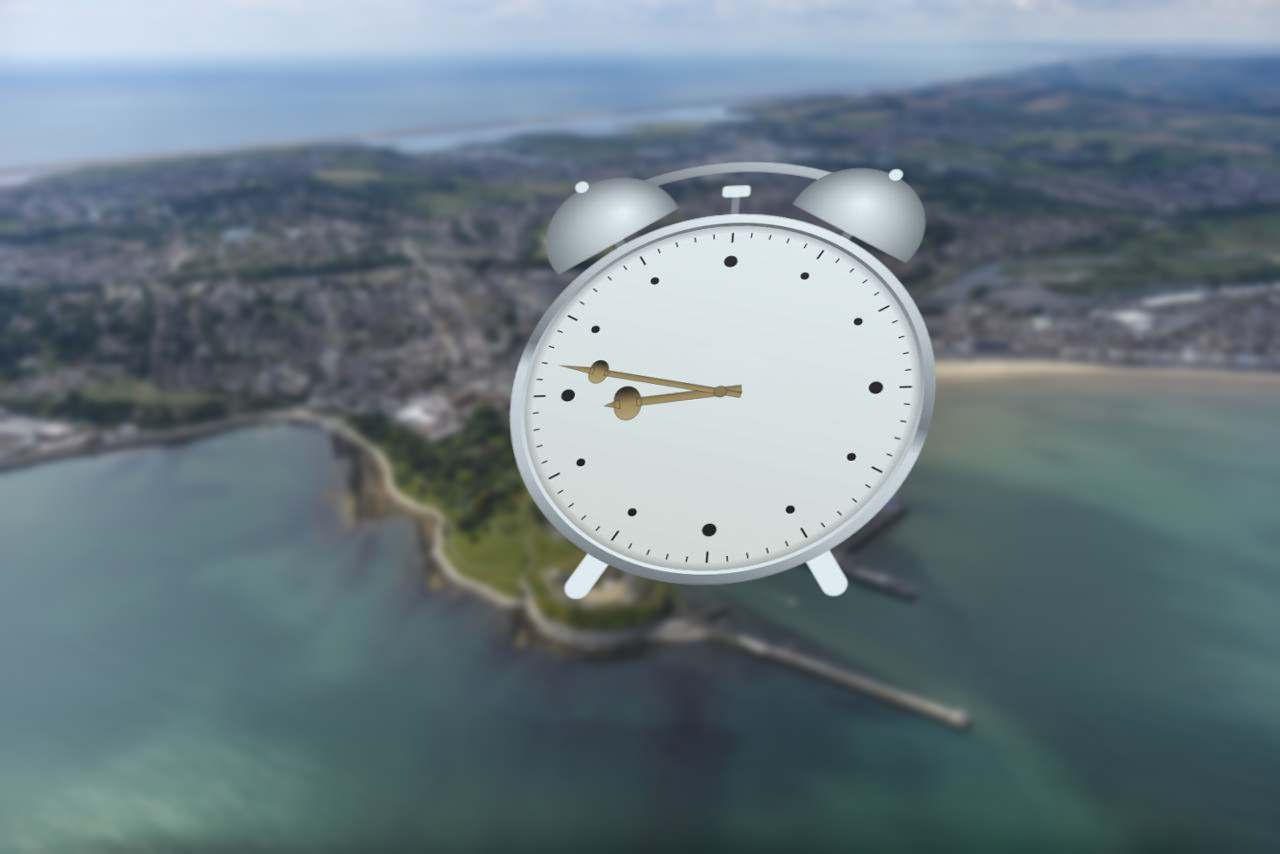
8:47
